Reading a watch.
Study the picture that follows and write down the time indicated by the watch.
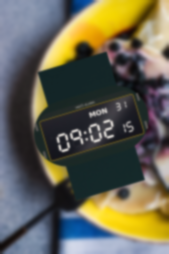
9:02
